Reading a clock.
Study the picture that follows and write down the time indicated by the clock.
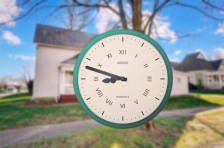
8:48
